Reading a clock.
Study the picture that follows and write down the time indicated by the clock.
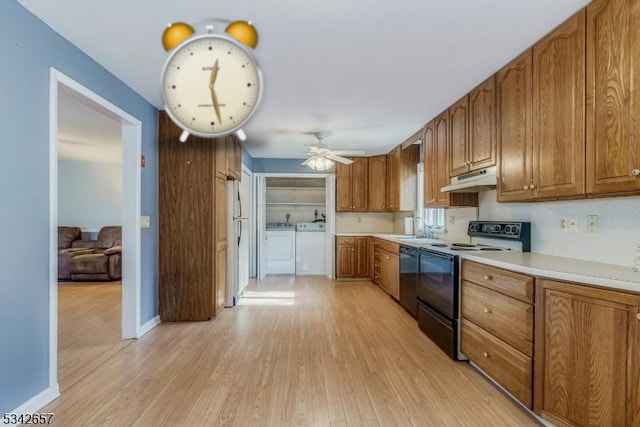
12:28
